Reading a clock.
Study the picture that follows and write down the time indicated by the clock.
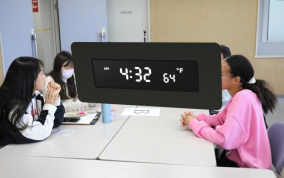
4:32
